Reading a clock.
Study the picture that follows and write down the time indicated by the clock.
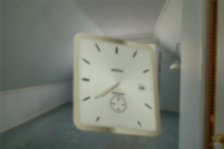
7:39
